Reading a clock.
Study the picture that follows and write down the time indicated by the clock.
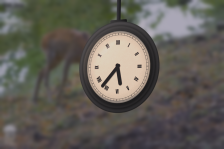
5:37
